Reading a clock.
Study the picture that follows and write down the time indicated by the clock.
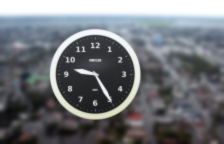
9:25
